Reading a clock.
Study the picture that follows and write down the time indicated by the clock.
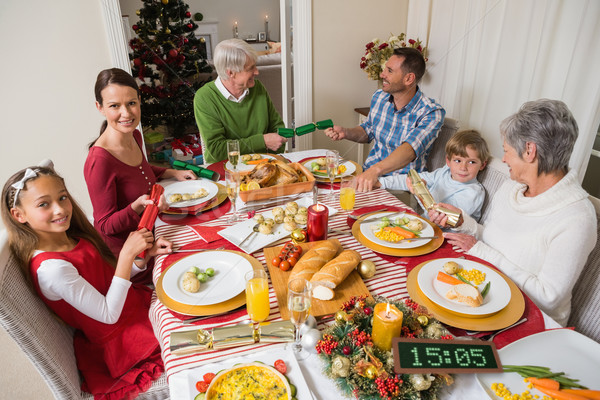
15:05
